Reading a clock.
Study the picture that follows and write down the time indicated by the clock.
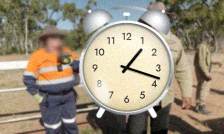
1:18
